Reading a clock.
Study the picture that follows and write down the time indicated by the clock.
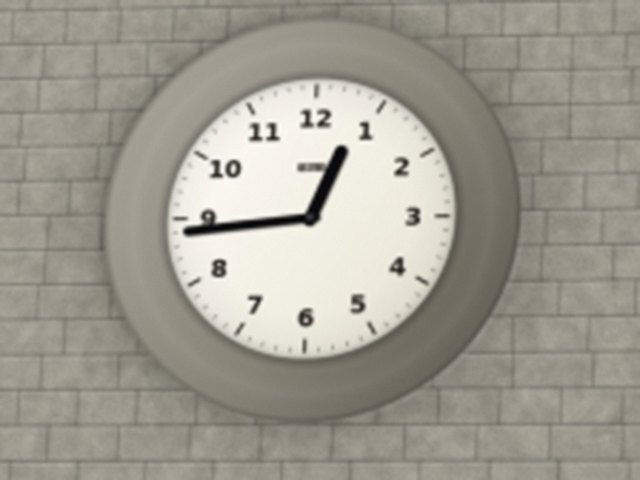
12:44
